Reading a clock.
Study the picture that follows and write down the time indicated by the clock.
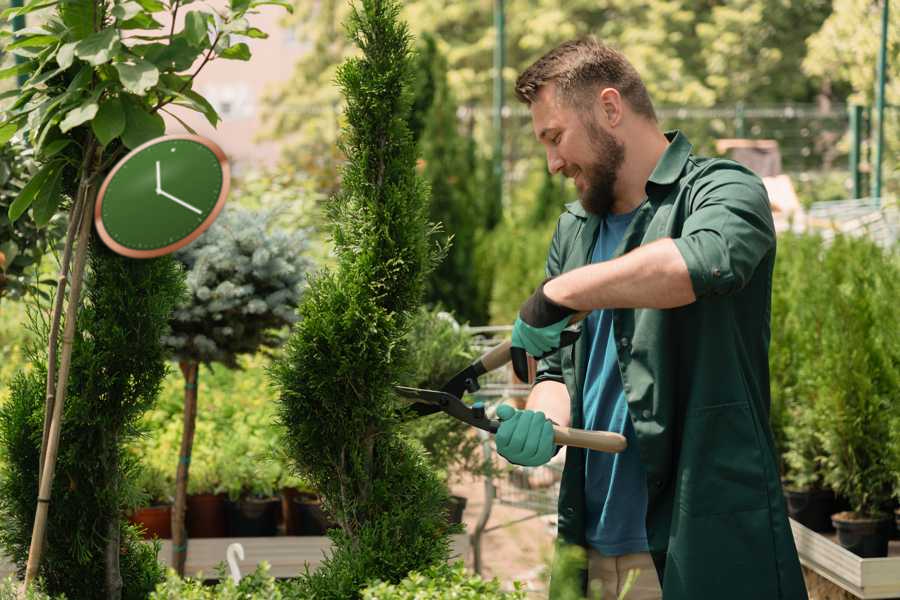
11:19
